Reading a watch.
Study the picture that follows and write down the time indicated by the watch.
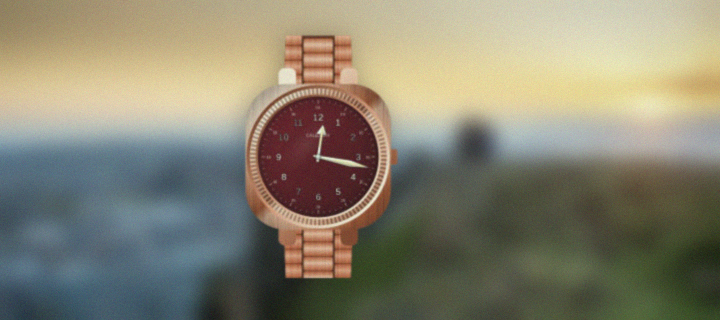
12:17
